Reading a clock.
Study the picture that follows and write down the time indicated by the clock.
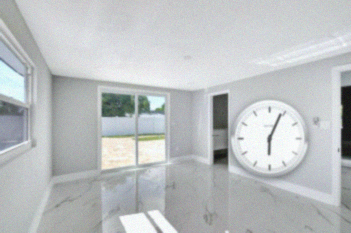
6:04
